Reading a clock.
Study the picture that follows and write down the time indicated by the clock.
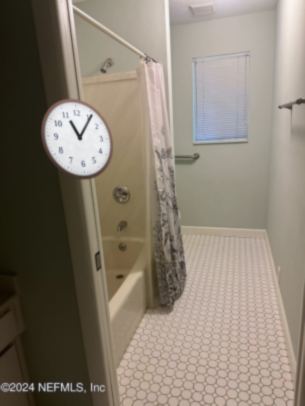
11:06
